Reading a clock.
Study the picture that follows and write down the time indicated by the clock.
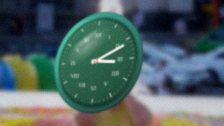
3:11
